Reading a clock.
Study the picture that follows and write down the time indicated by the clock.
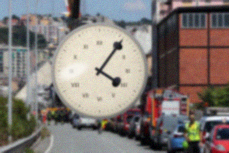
4:06
